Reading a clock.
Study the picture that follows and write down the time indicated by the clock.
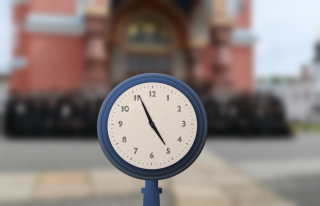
4:56
